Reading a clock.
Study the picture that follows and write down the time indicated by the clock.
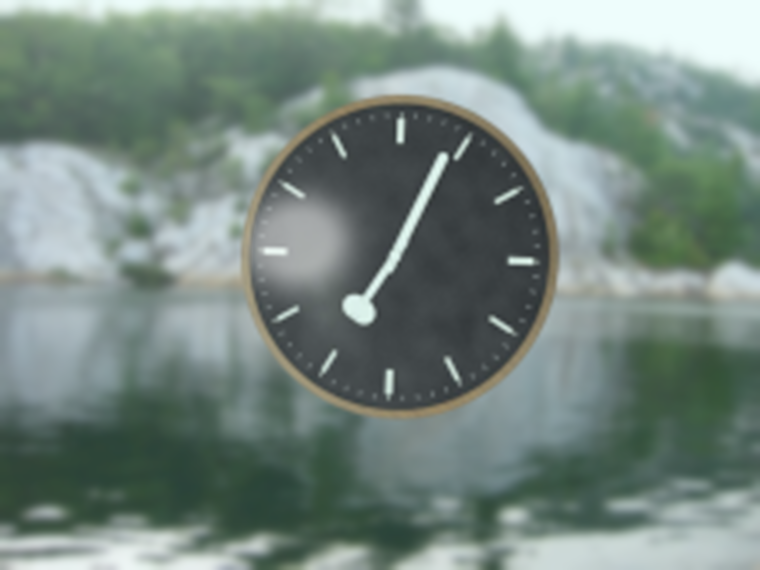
7:04
